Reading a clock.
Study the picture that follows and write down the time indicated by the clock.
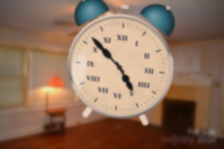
4:52
